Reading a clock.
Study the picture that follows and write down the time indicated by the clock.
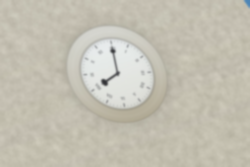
8:00
